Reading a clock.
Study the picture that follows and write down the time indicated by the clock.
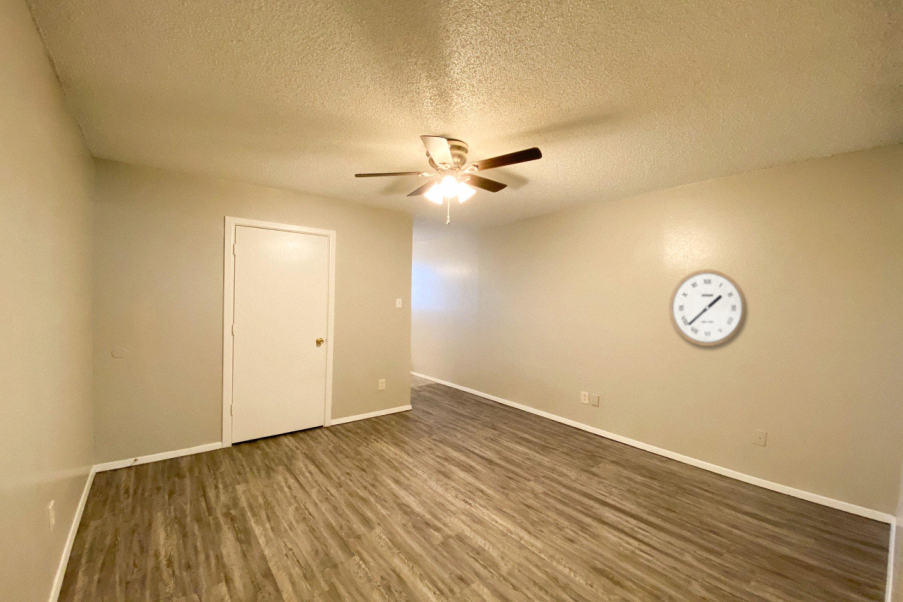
1:38
